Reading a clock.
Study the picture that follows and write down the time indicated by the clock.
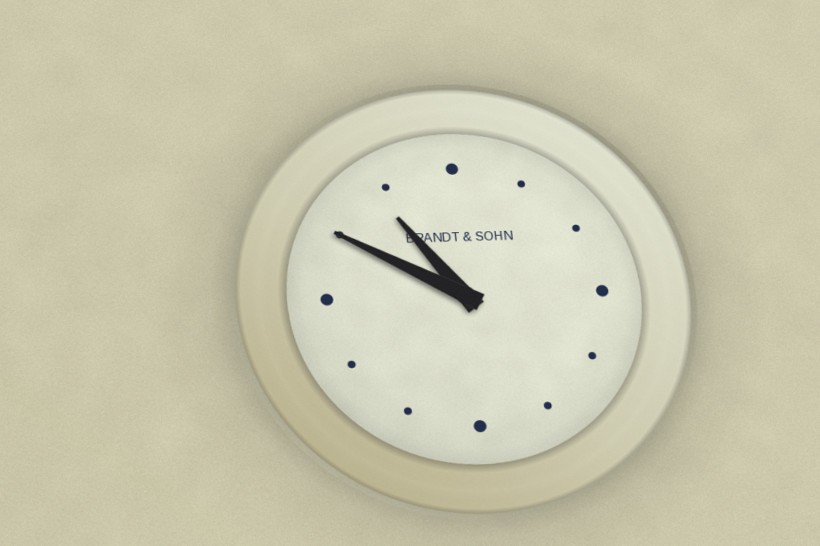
10:50
